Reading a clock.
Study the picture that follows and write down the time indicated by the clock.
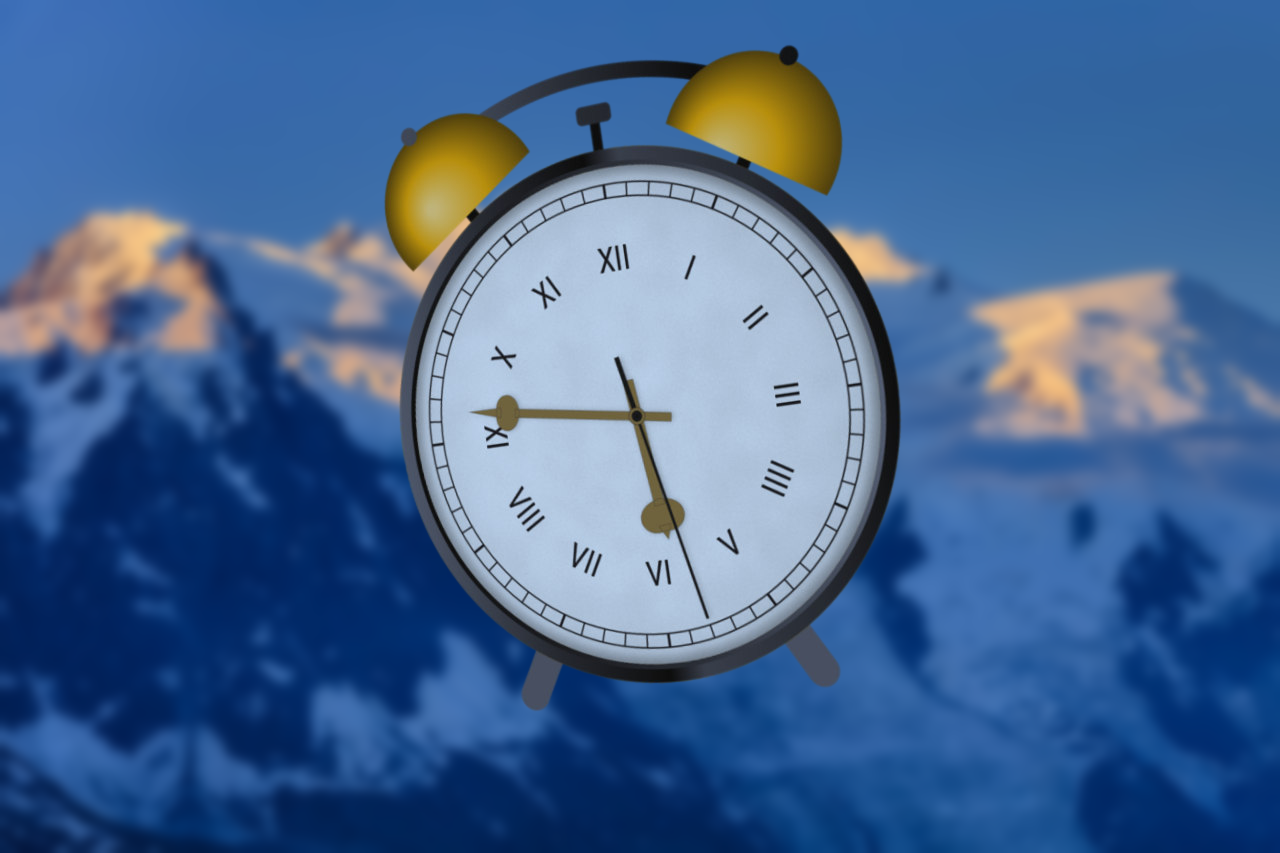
5:46:28
